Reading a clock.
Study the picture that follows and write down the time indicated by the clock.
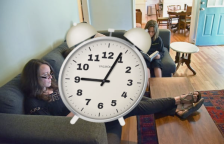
9:04
